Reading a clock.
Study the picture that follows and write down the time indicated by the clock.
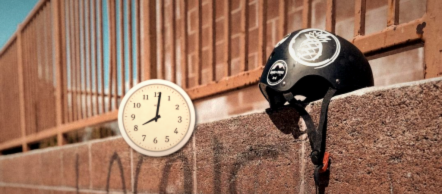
8:01
